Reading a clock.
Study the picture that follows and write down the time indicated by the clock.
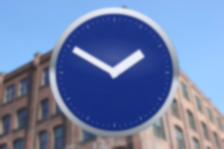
1:50
